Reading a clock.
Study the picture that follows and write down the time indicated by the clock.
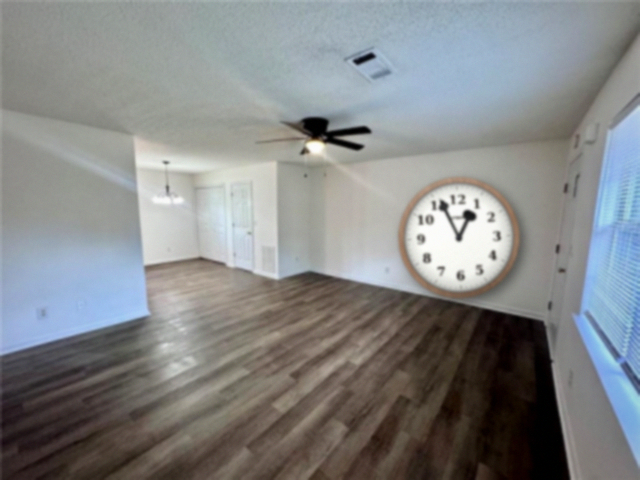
12:56
